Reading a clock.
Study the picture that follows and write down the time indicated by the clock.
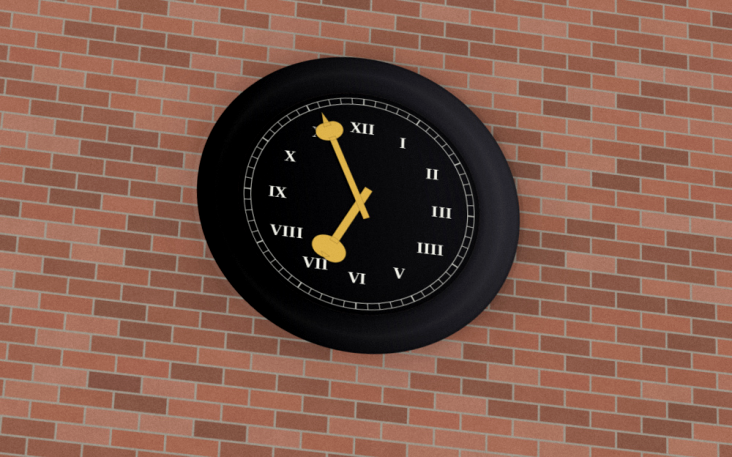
6:56
